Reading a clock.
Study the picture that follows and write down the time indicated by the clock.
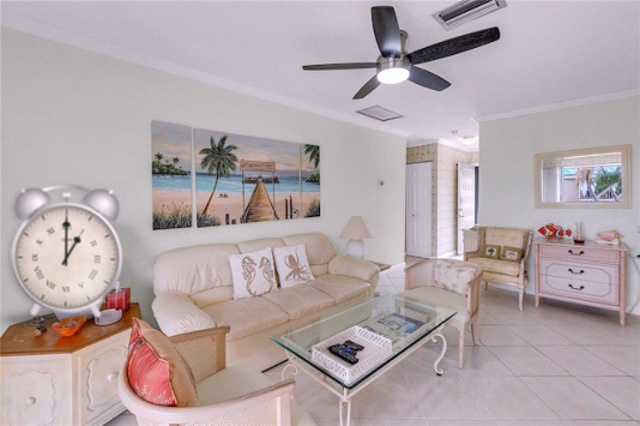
1:00
